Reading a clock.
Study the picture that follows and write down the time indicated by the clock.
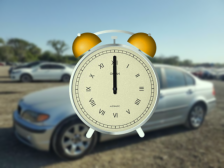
12:00
